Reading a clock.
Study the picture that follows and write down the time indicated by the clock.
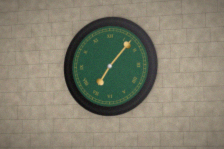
7:07
